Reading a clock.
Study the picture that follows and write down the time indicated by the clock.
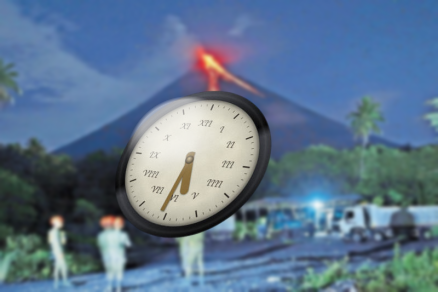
5:31
